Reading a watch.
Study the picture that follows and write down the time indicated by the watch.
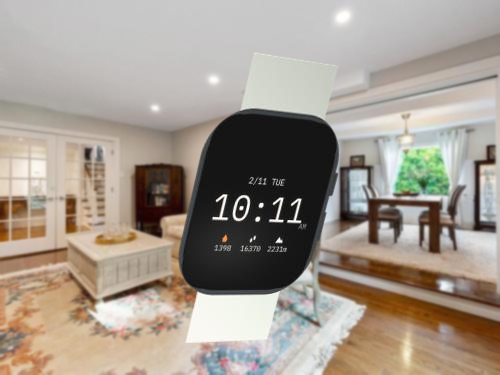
10:11
